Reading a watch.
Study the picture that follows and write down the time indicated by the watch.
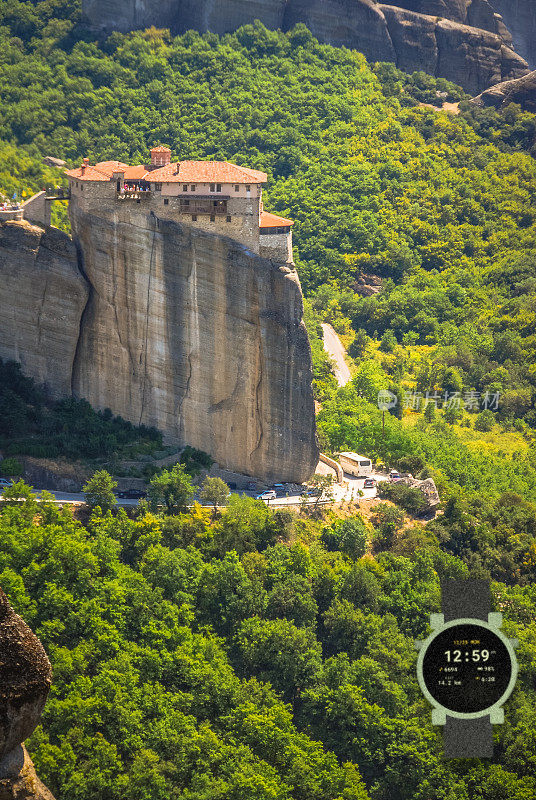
12:59
